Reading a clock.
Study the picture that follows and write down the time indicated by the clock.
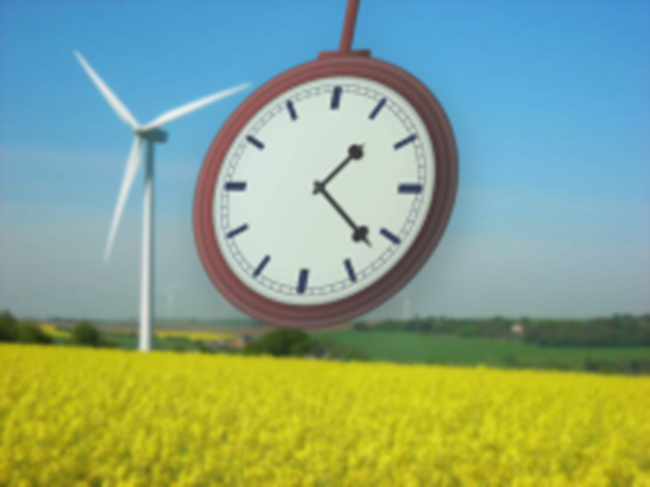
1:22
